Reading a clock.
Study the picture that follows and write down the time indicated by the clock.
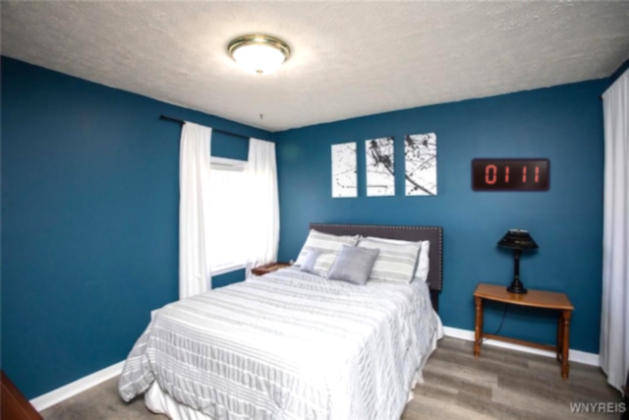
1:11
